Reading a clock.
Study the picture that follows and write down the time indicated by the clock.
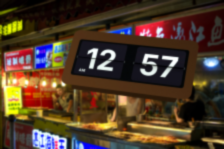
12:57
